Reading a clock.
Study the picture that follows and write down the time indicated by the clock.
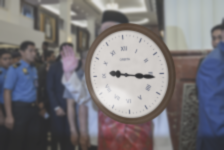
9:16
